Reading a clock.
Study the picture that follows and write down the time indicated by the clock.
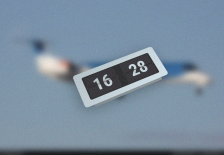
16:28
